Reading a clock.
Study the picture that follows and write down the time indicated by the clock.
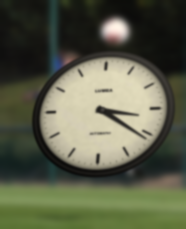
3:21
